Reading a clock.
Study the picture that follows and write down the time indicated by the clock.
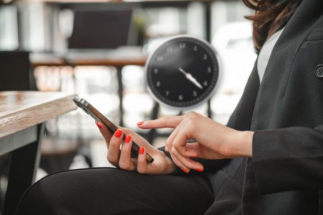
4:22
